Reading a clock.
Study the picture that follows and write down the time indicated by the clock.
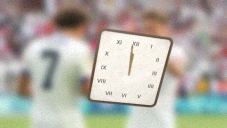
11:59
